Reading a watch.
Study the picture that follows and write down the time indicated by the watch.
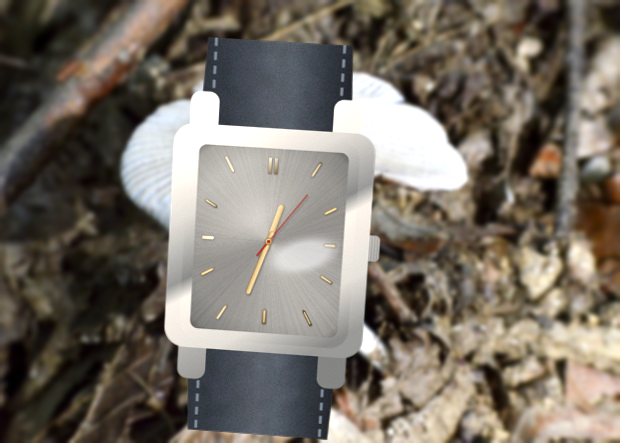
12:33:06
